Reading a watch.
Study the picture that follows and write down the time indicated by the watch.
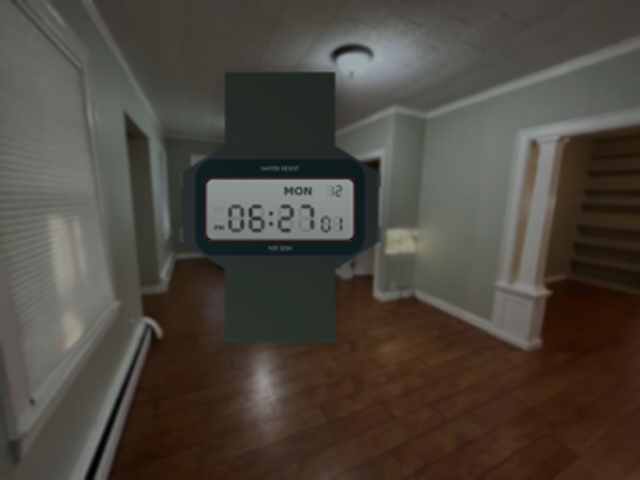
6:27:01
